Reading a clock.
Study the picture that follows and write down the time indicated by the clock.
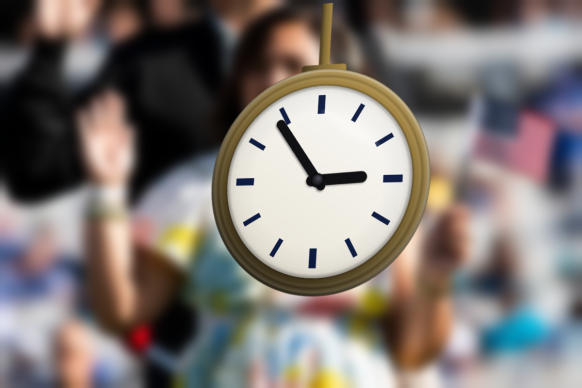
2:54
